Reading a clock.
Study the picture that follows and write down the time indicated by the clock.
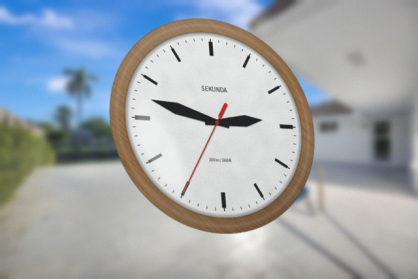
2:47:35
